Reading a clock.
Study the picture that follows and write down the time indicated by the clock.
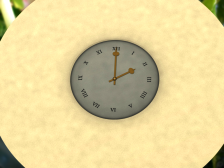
2:00
